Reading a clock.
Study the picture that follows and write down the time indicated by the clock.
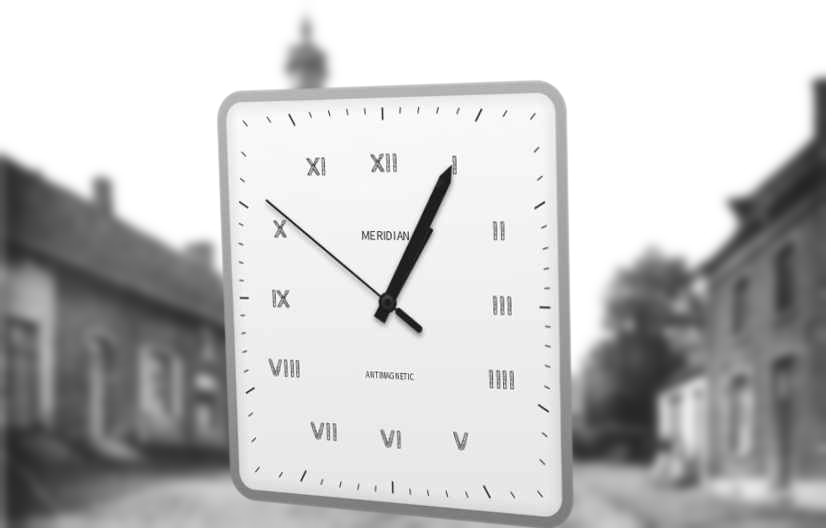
1:04:51
